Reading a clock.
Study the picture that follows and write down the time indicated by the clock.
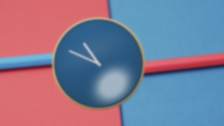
10:49
